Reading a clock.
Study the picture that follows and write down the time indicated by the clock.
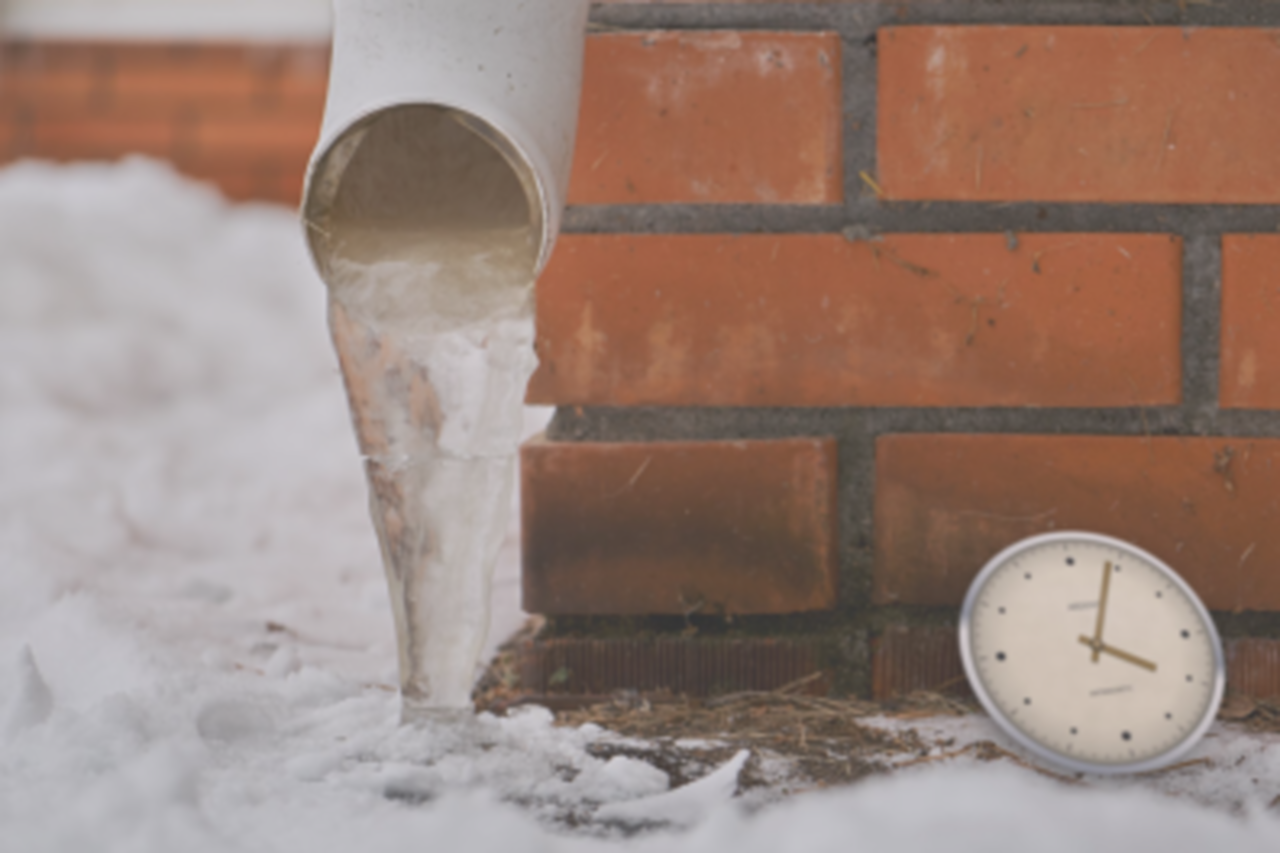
4:04
